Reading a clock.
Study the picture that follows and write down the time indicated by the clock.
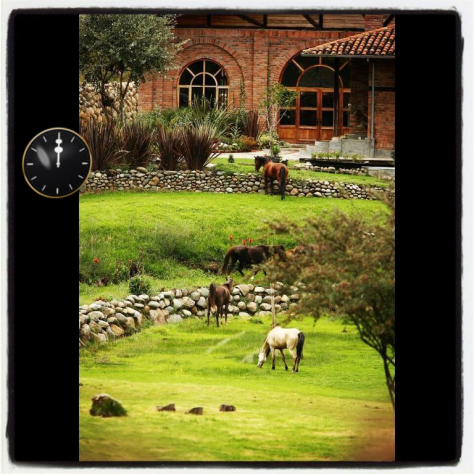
12:00
